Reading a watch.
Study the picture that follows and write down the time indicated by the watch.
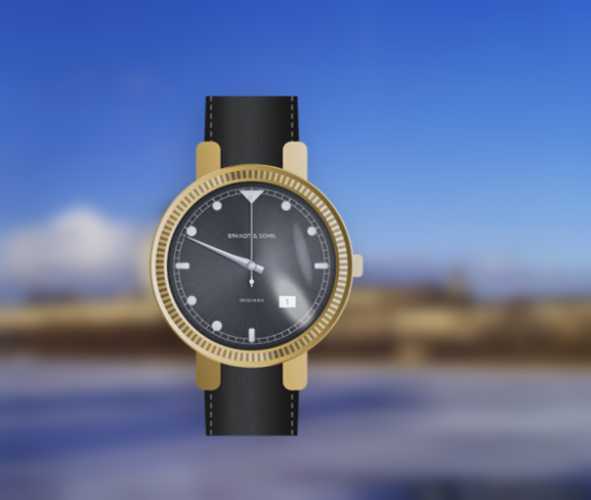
9:49:00
